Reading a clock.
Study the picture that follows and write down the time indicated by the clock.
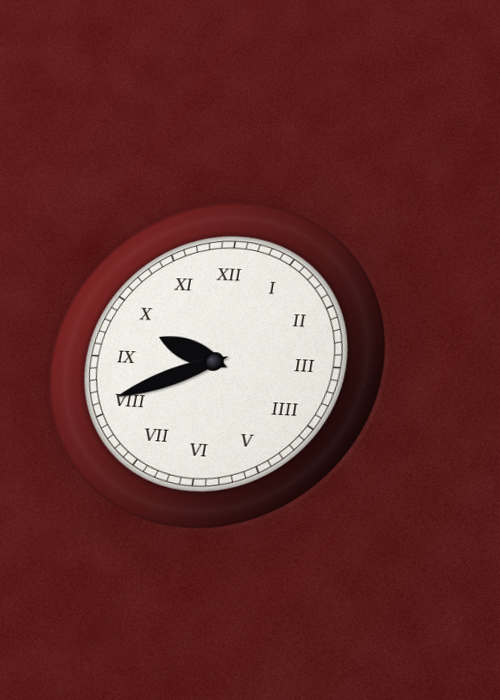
9:41
